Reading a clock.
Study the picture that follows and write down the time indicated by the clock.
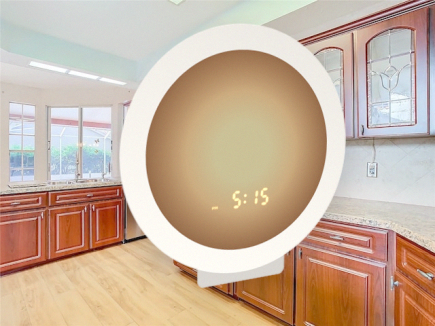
5:15
